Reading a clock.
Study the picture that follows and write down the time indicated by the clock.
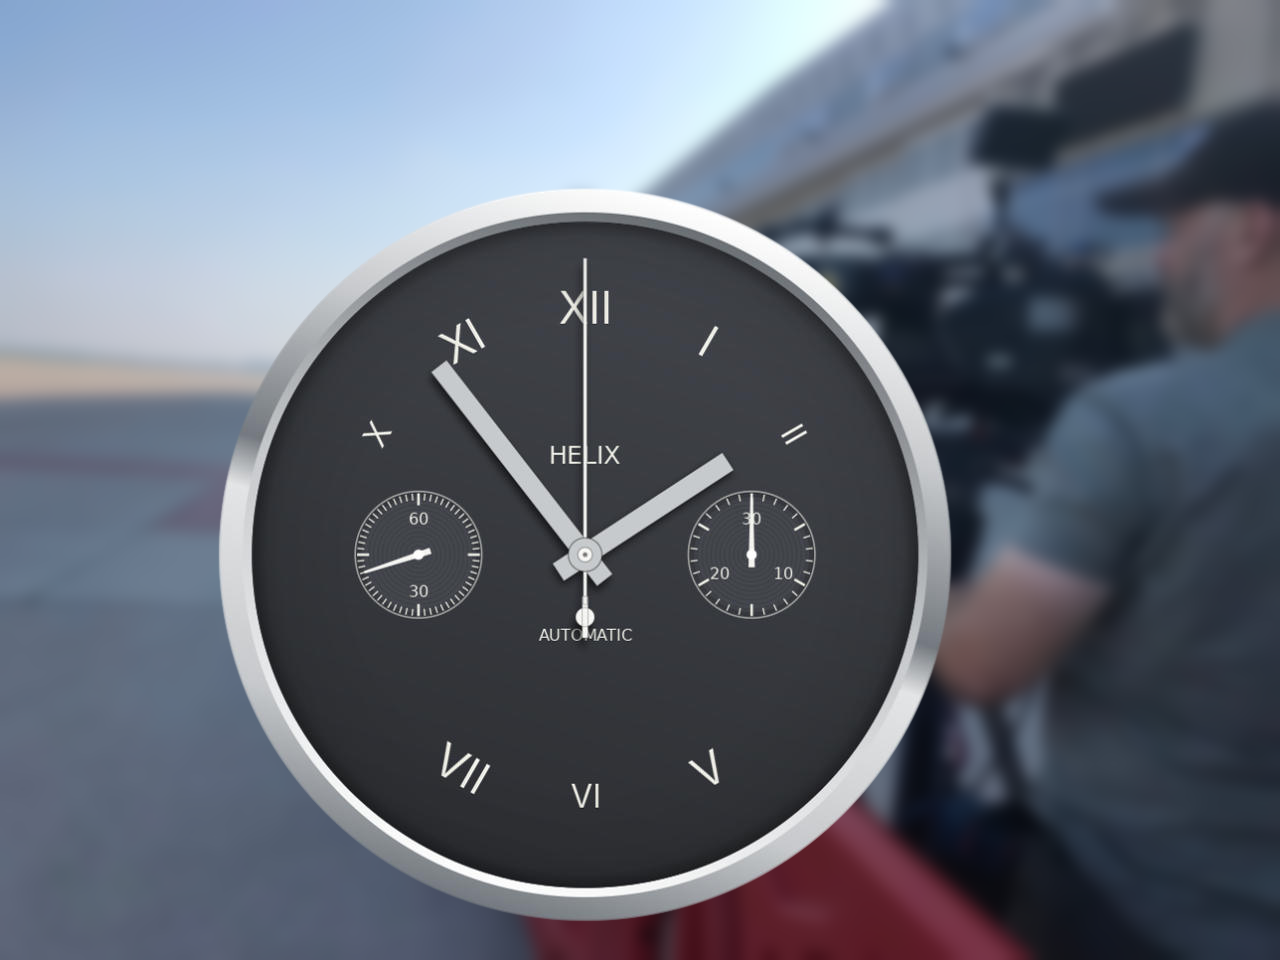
1:53:42
